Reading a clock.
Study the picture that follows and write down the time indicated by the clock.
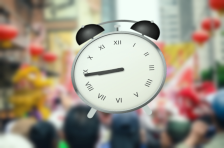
8:44
